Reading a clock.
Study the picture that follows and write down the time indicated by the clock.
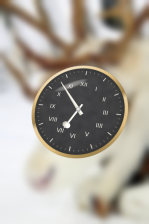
6:53
